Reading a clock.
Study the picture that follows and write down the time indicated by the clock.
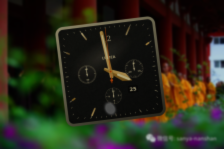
3:59
